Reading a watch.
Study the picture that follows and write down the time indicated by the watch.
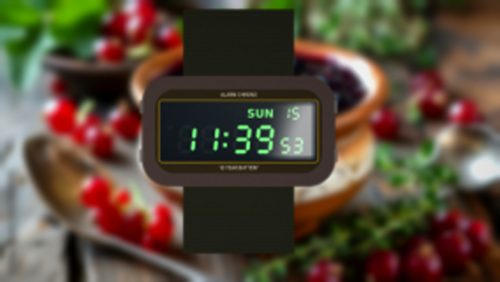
11:39:53
